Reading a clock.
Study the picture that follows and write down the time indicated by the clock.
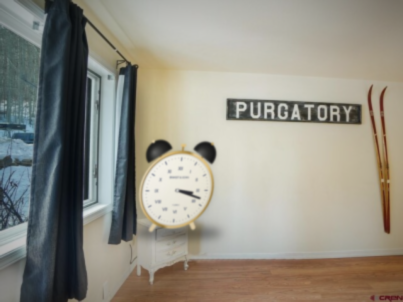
3:18
